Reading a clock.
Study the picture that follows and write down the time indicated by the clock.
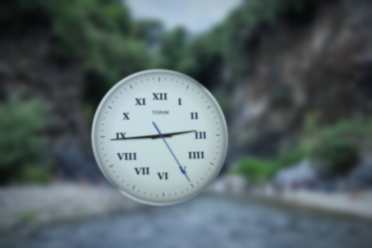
2:44:25
